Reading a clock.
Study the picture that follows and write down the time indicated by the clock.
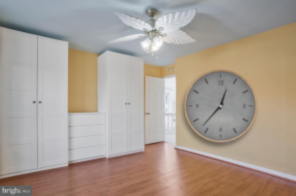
12:37
